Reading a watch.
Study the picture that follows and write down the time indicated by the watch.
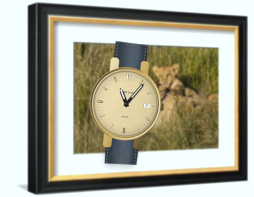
11:06
